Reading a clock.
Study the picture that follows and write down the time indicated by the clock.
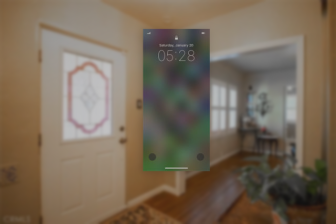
5:28
